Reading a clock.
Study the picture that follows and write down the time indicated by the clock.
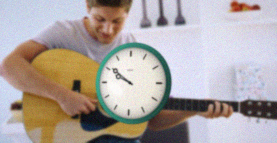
9:51
